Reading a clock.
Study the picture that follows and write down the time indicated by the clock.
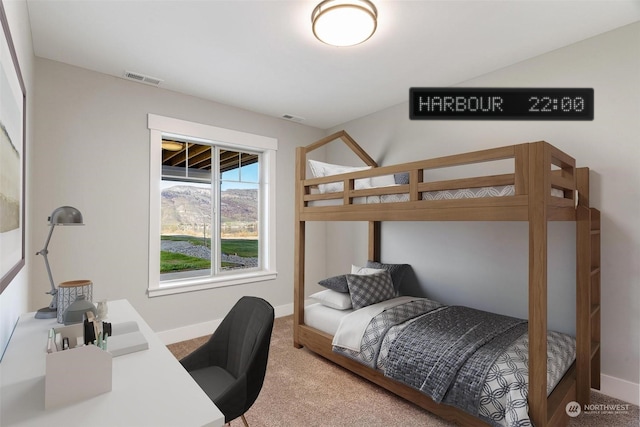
22:00
